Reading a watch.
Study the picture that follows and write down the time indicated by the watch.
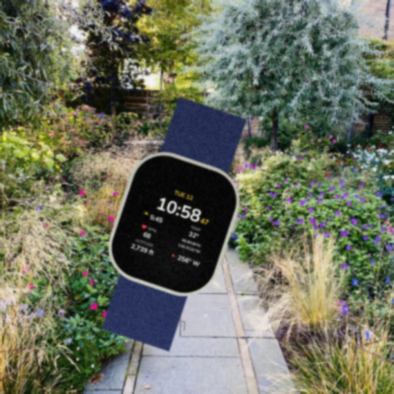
10:58
